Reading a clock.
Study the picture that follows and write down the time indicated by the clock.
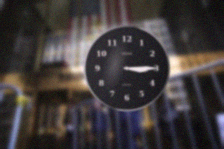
3:15
